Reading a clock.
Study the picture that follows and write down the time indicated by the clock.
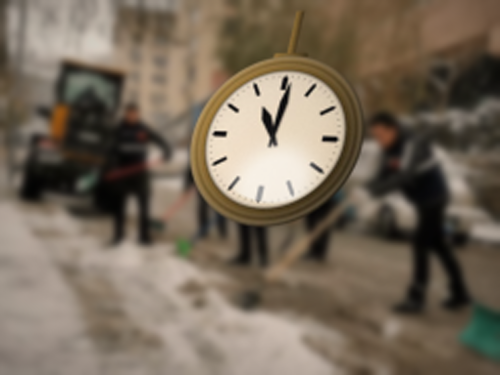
11:01
